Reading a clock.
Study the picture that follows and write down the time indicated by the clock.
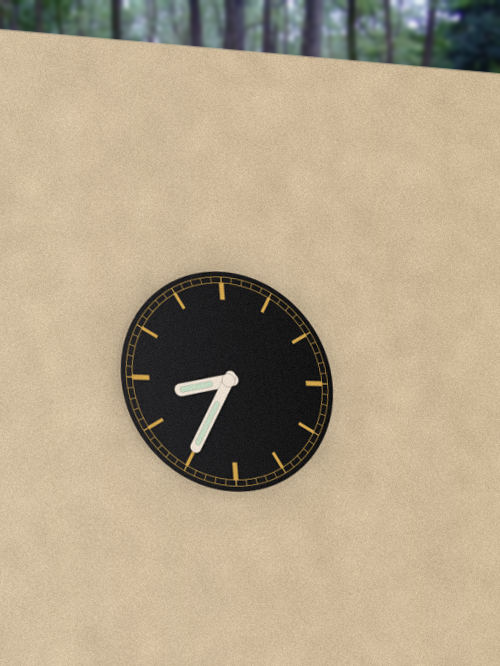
8:35
